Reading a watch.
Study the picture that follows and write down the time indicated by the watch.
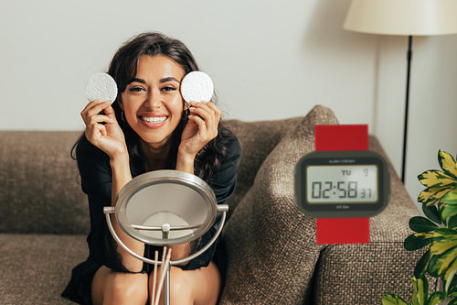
2:58:37
